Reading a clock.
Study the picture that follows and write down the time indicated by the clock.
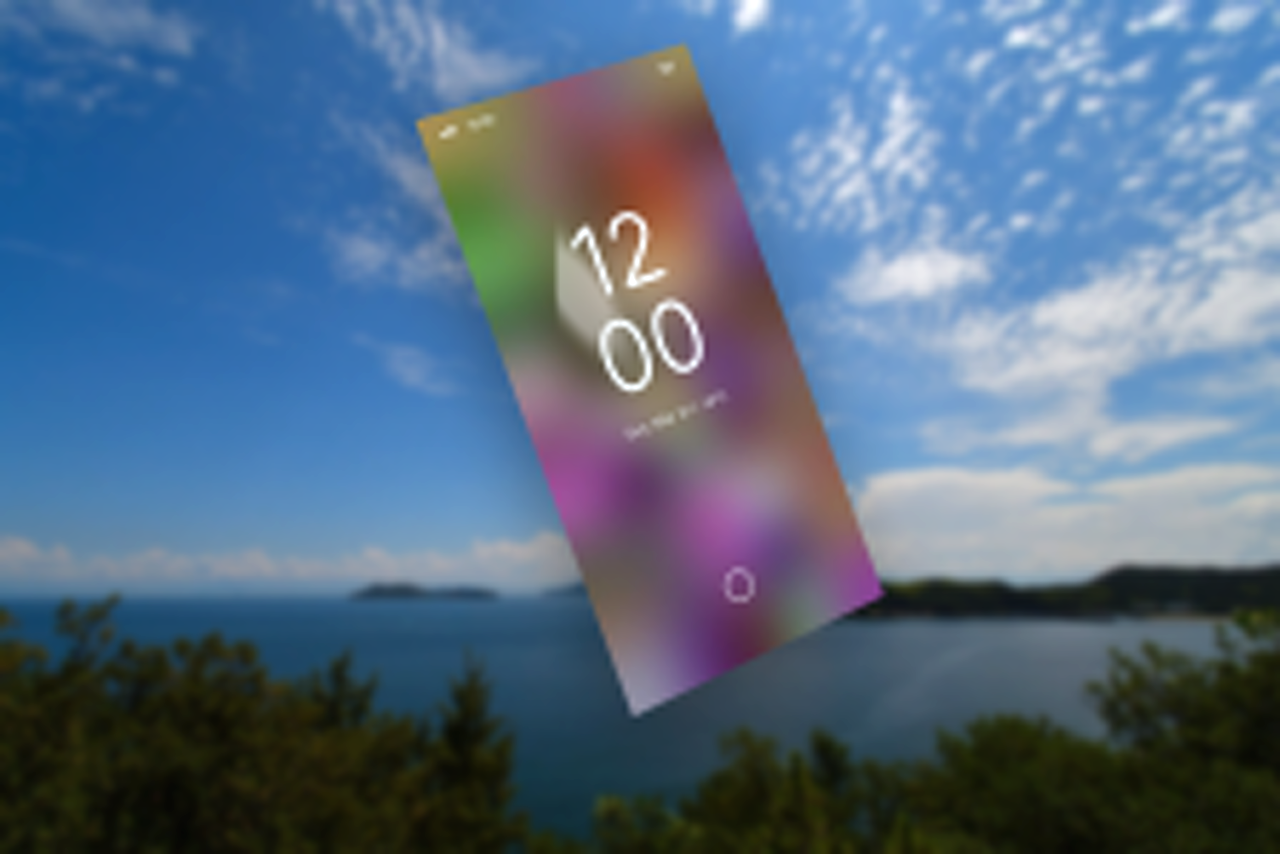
12:00
